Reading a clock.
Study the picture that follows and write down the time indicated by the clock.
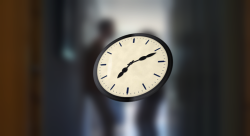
7:11
